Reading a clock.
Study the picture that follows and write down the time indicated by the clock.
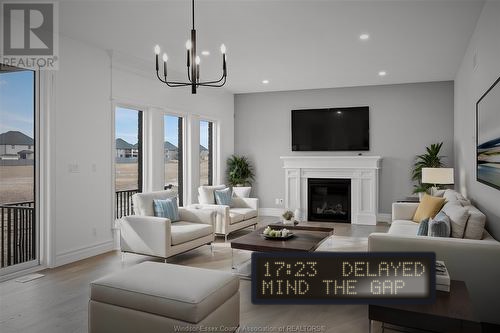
17:23
